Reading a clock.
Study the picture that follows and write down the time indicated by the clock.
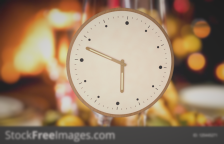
5:48
